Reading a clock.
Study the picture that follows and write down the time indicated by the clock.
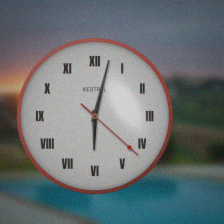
6:02:22
